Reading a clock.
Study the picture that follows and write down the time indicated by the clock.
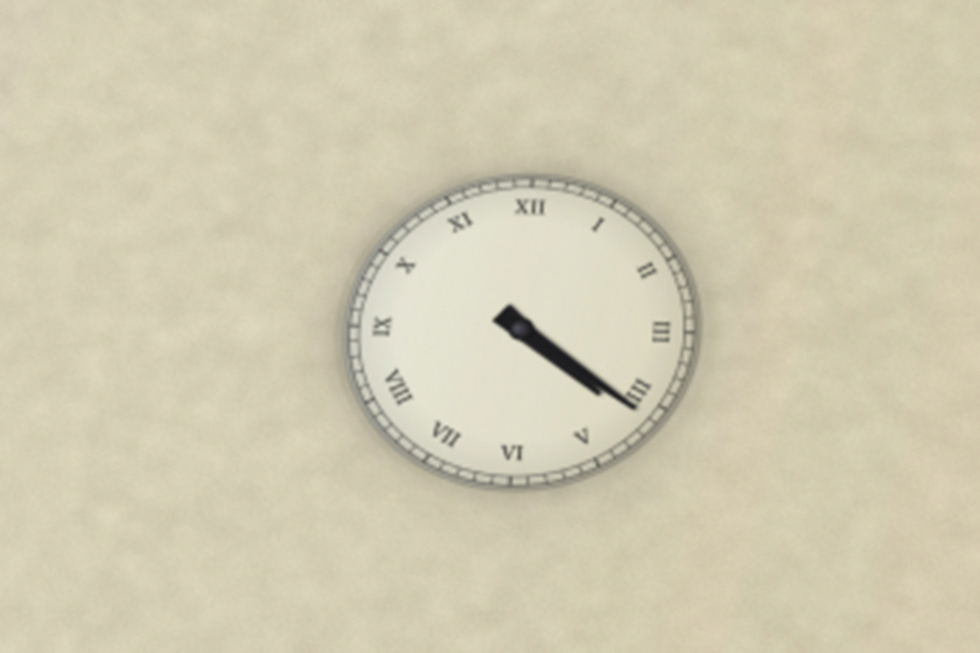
4:21
